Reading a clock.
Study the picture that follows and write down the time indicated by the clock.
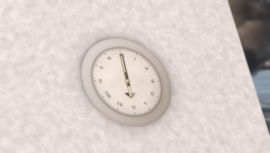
6:00
